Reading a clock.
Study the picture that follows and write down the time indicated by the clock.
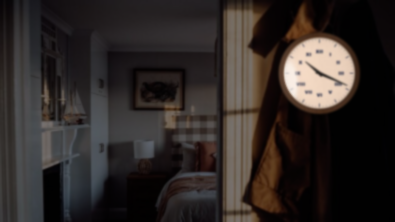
10:19
